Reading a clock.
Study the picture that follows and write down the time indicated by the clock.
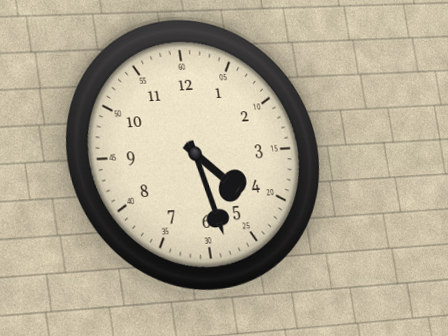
4:28
